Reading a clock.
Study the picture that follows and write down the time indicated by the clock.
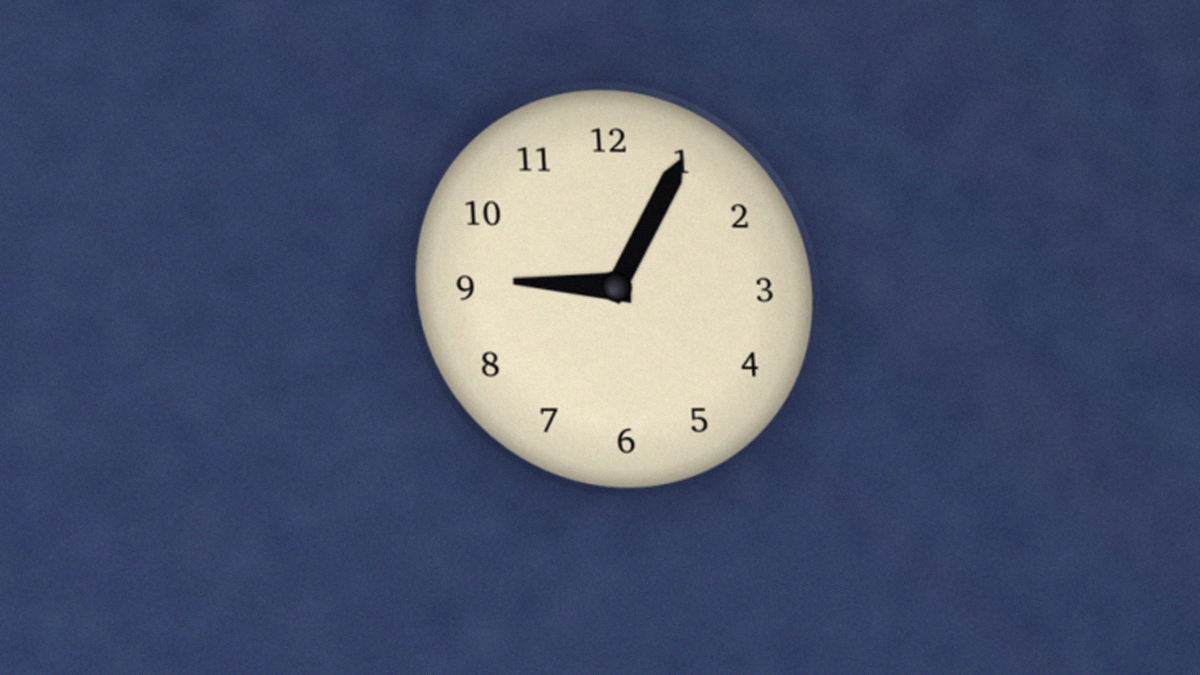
9:05
